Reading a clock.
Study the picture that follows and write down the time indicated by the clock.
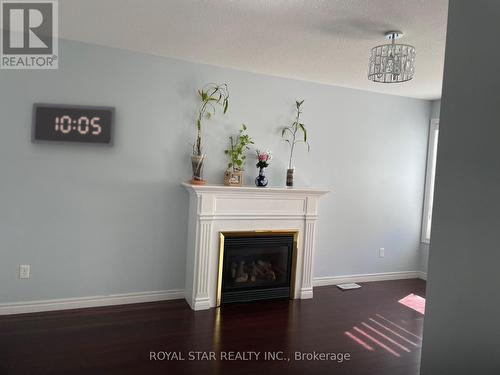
10:05
